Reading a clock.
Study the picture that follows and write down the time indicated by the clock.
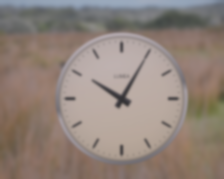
10:05
